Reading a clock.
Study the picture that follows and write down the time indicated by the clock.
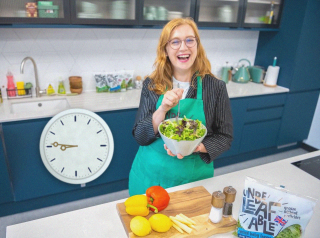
8:46
